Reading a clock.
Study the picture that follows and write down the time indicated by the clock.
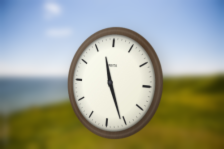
11:26
